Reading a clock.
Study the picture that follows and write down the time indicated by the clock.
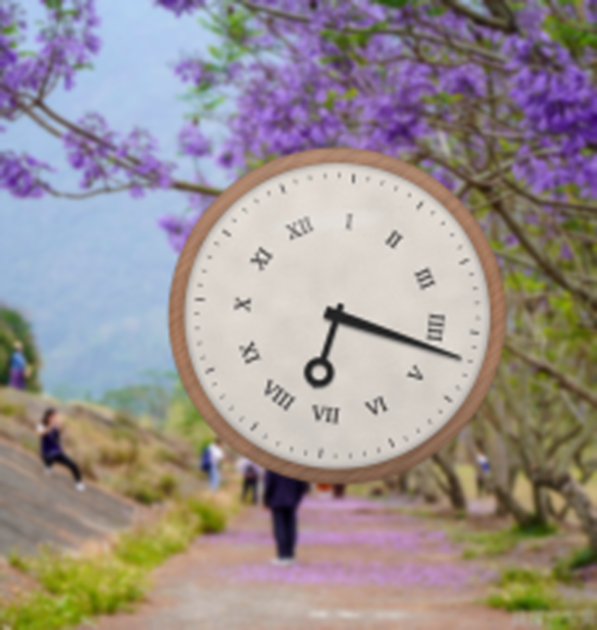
7:22
